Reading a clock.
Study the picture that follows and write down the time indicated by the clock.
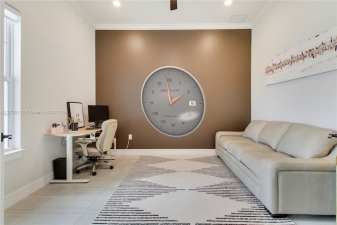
1:59
